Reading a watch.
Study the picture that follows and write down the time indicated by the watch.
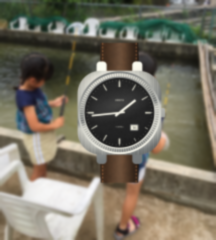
1:44
